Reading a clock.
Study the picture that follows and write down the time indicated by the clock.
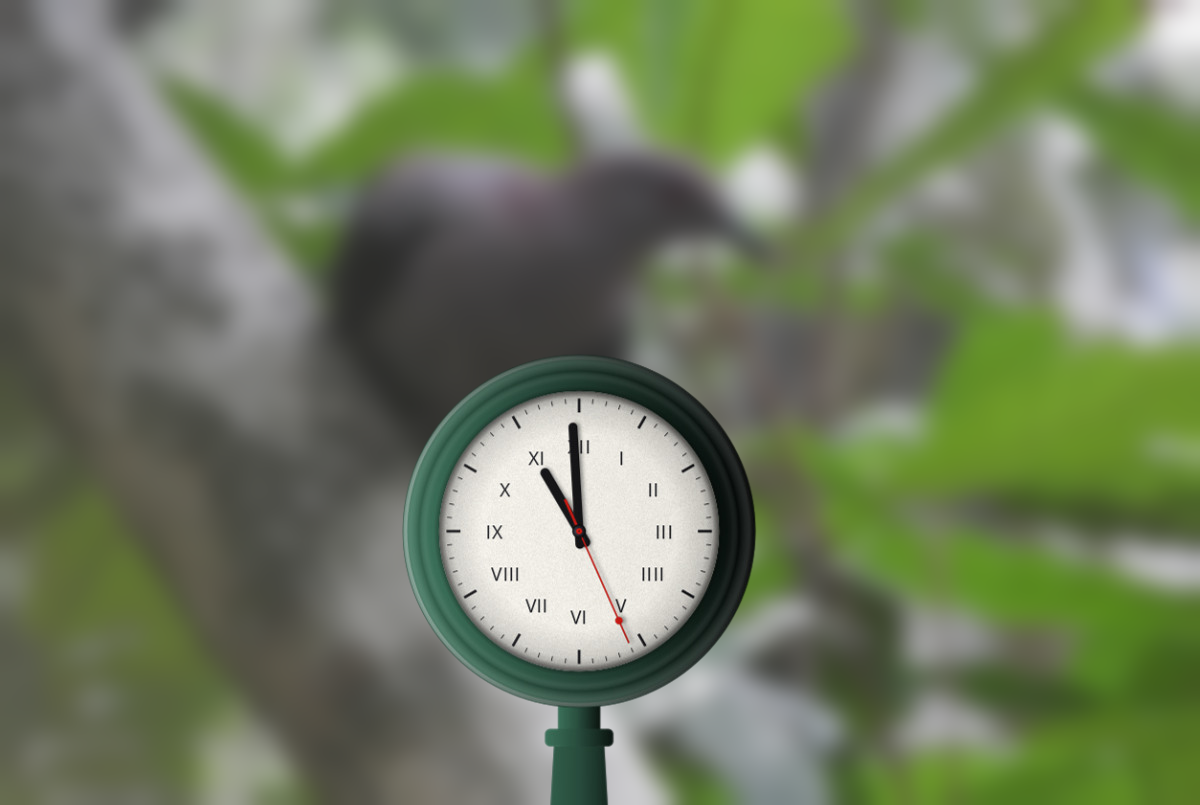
10:59:26
